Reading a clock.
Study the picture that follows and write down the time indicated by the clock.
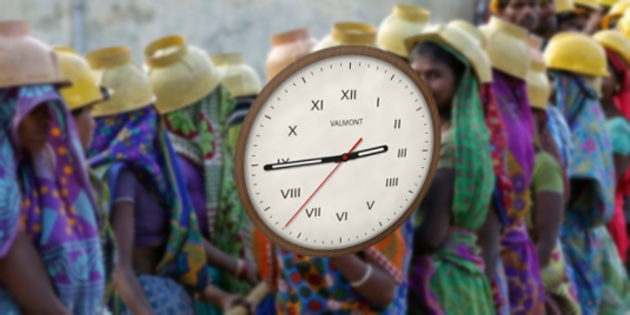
2:44:37
